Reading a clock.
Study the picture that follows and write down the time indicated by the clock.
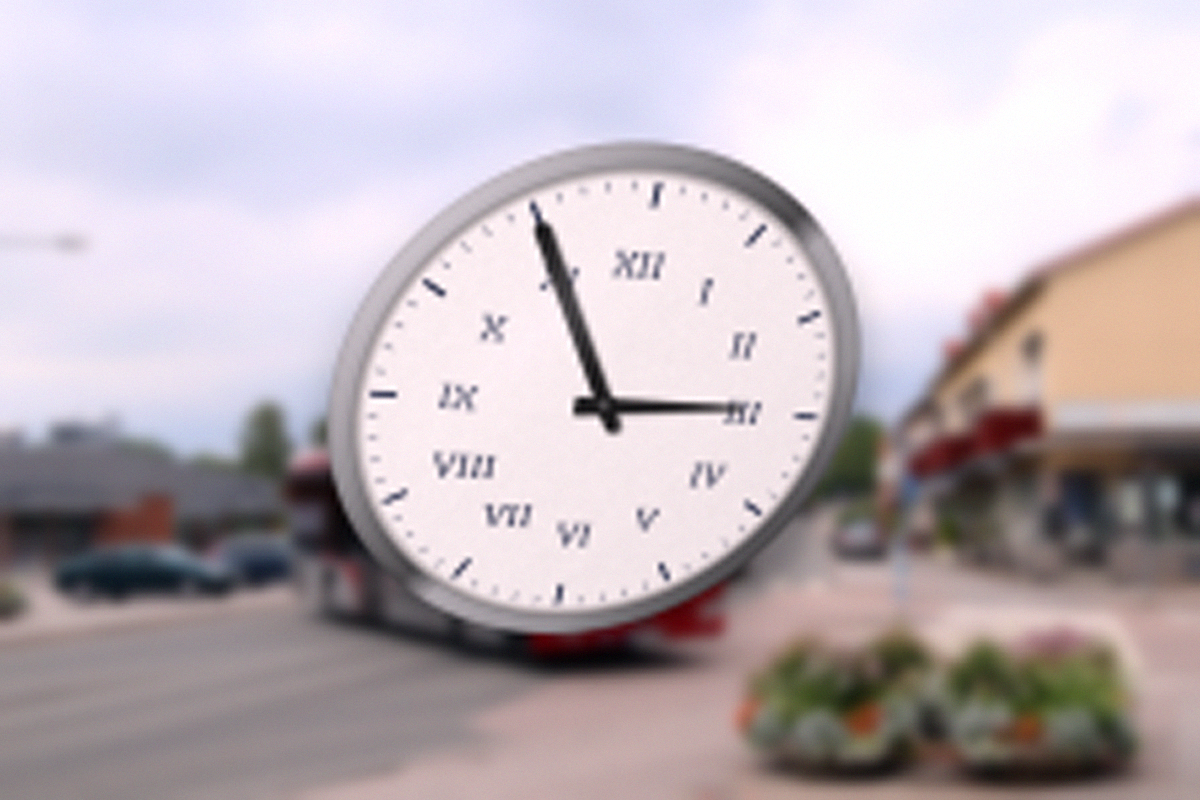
2:55
